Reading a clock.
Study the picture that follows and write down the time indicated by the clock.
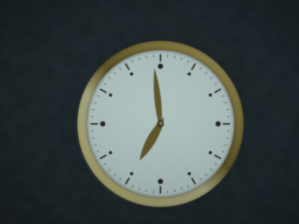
6:59
